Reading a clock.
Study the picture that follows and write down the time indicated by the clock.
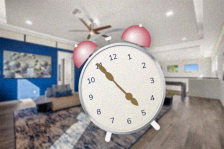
4:55
